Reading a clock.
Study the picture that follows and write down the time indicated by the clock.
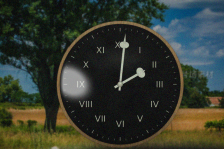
2:01
